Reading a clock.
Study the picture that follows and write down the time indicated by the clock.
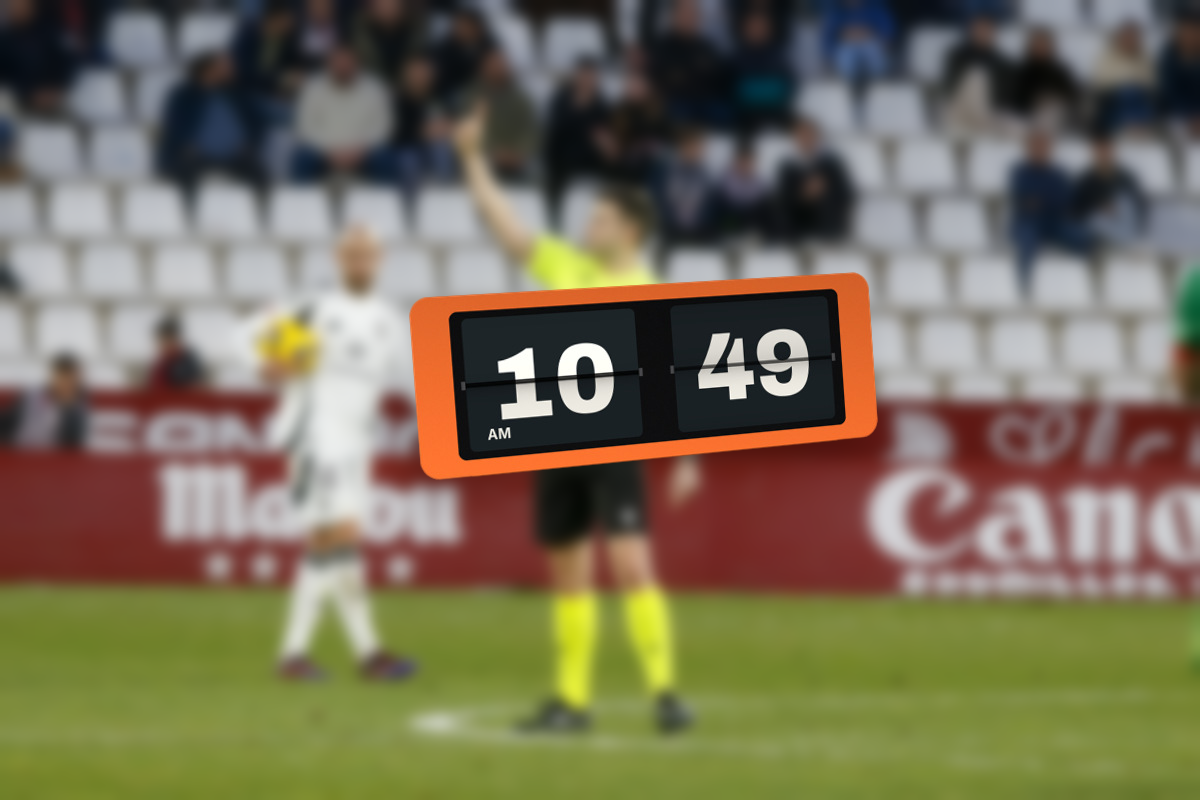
10:49
